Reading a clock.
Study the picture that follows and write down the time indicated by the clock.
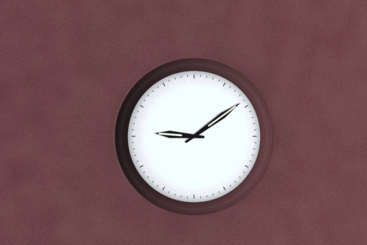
9:09
